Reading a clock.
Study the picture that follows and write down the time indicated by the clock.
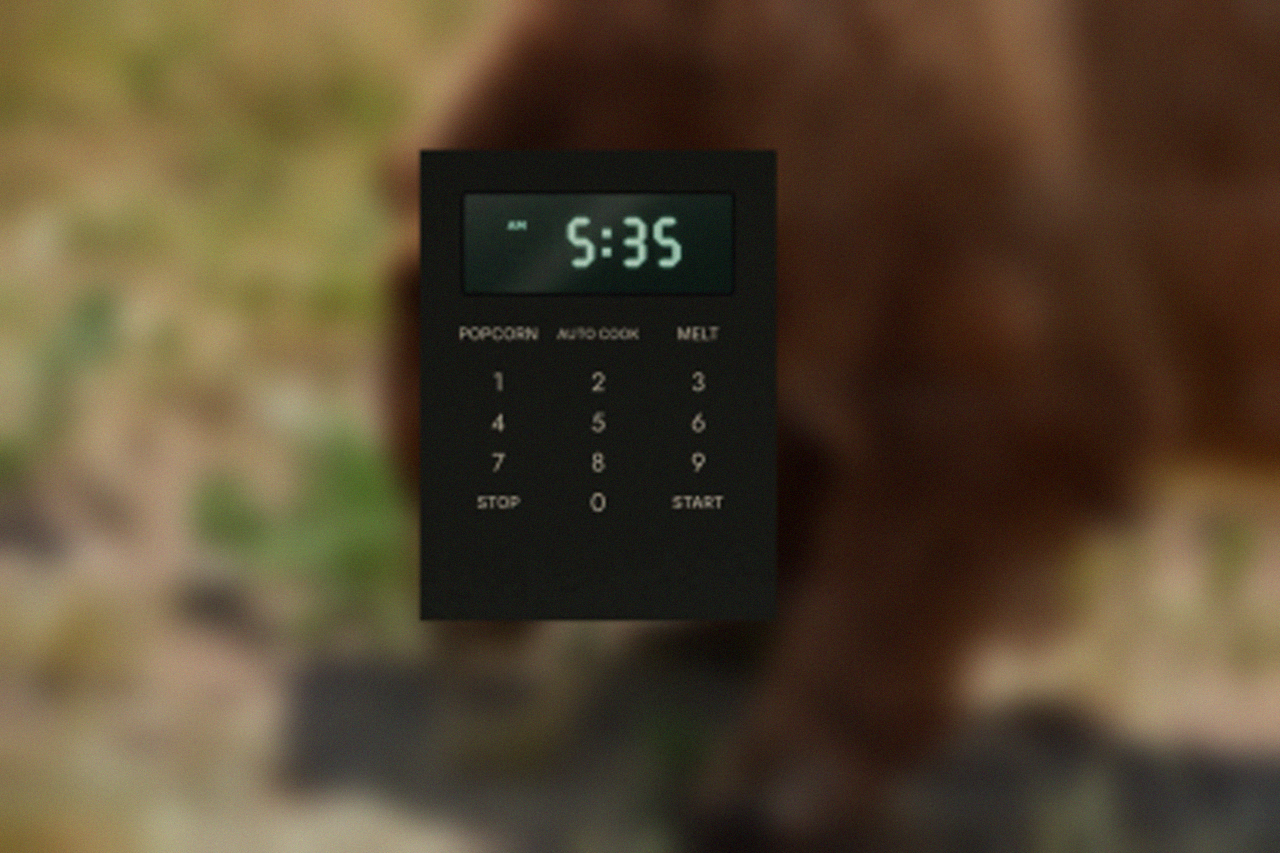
5:35
